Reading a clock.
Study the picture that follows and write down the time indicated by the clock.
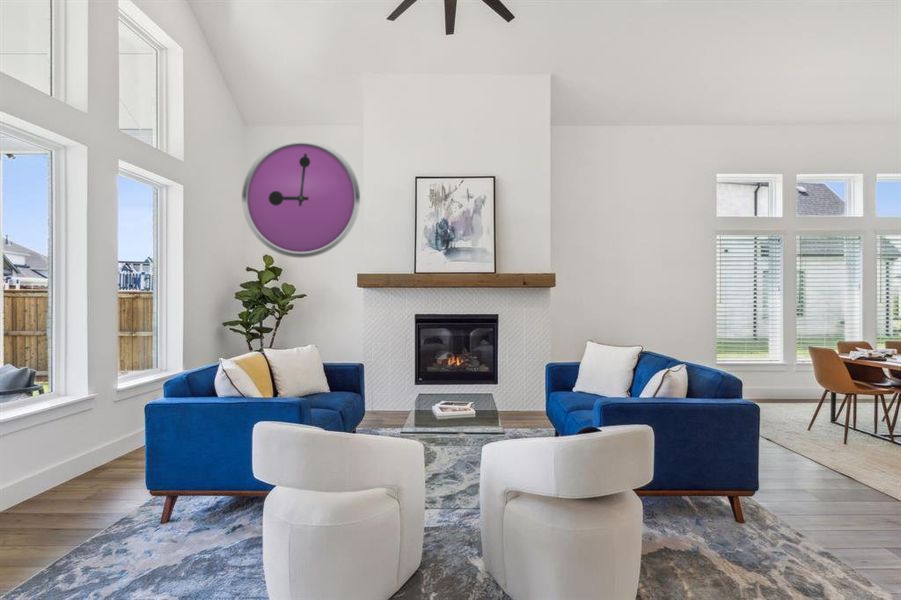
9:01
